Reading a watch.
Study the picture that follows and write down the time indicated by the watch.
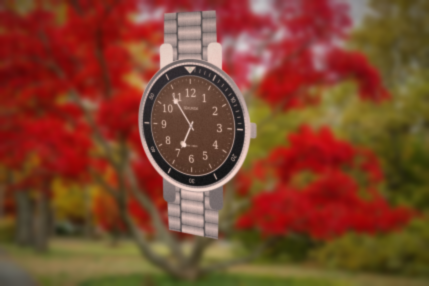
6:54
